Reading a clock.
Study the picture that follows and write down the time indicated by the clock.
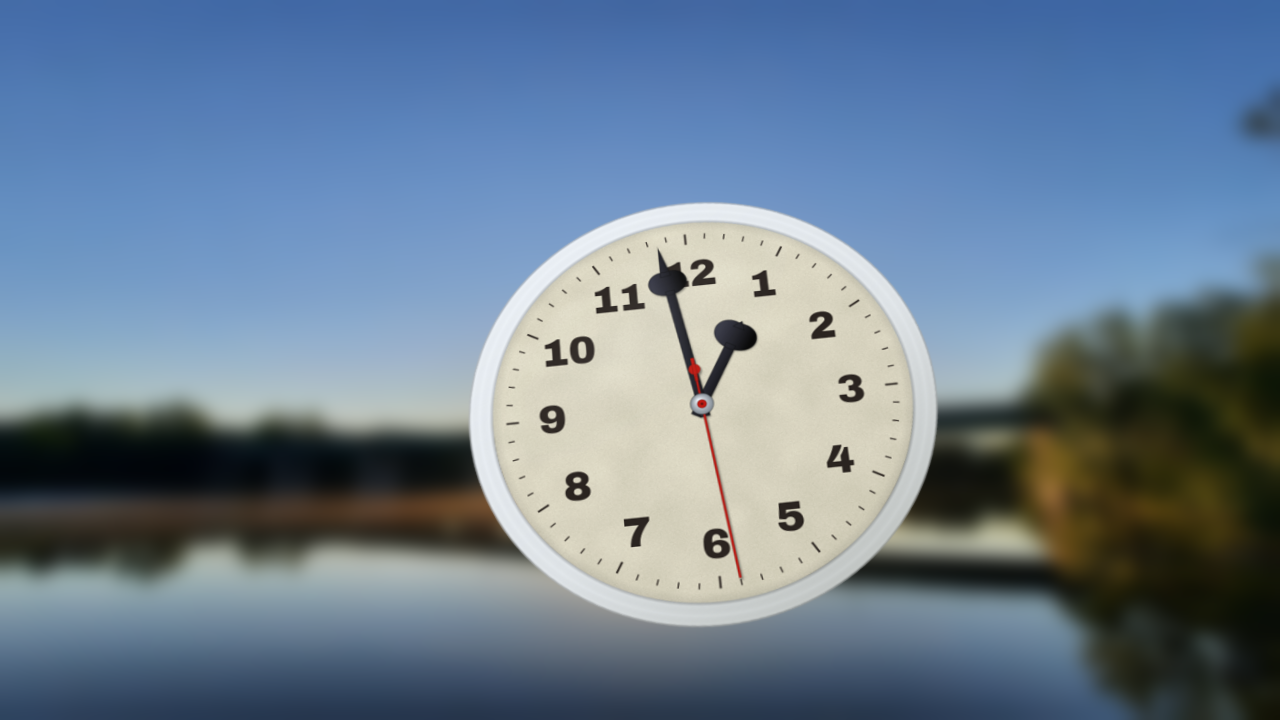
12:58:29
